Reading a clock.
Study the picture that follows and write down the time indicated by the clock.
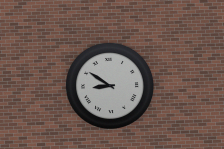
8:51
